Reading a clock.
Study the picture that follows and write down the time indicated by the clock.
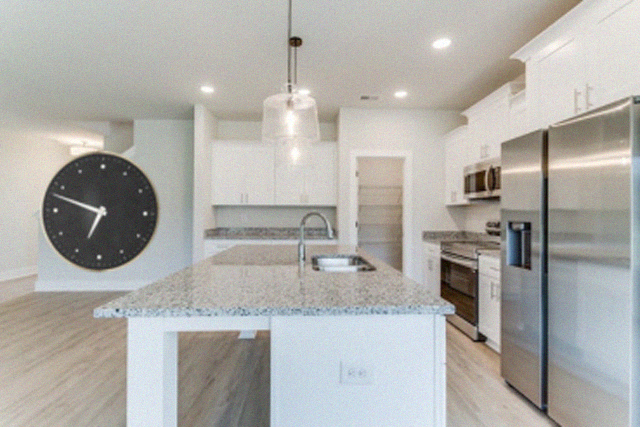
6:48
